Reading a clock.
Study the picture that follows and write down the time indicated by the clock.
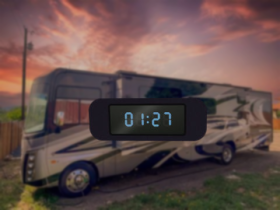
1:27
